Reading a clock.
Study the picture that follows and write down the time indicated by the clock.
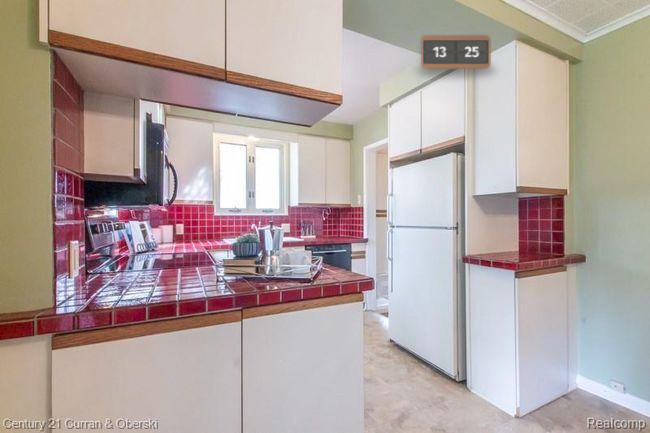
13:25
